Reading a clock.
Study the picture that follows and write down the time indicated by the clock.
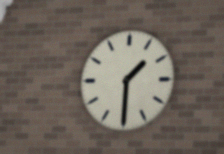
1:30
